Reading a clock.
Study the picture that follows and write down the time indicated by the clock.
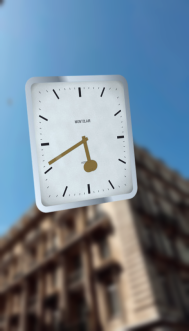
5:41
